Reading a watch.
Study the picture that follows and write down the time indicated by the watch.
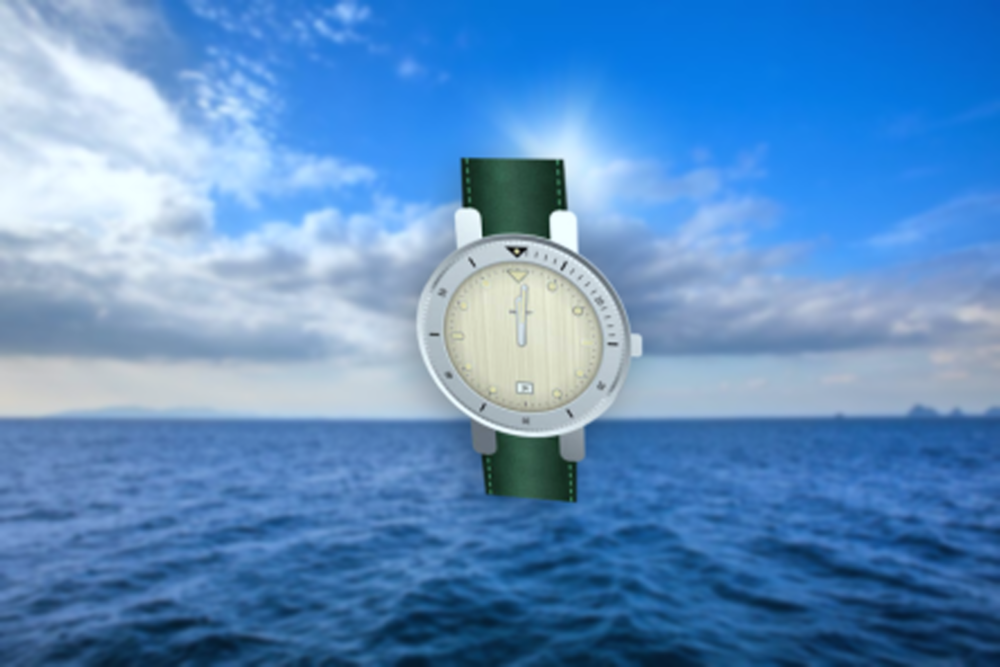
12:01
